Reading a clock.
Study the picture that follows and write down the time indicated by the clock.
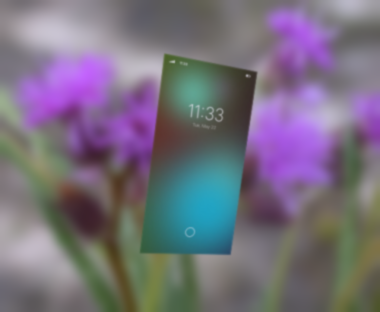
11:33
